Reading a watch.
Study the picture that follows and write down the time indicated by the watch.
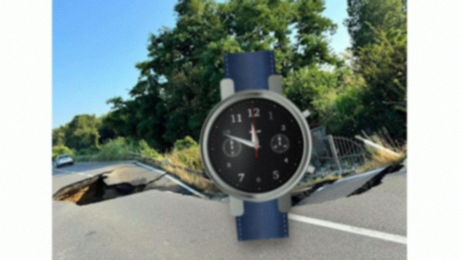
11:49
